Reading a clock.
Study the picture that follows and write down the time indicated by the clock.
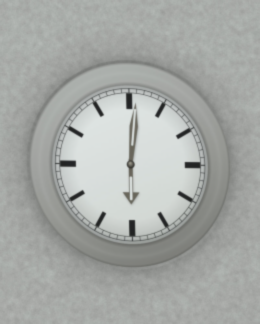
6:01
